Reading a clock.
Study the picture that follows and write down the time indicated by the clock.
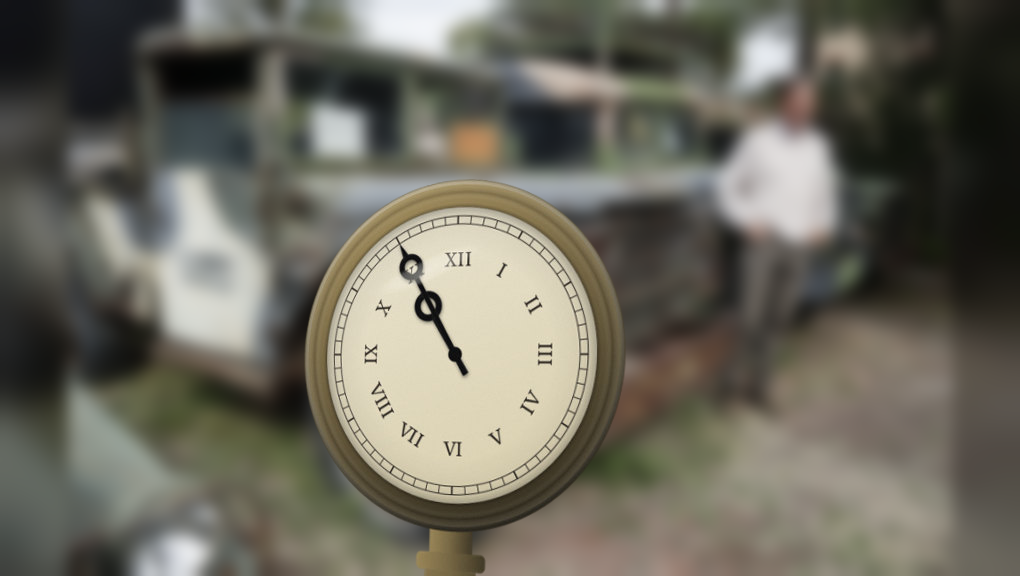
10:55
